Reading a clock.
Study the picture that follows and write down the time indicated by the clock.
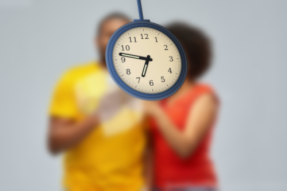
6:47
